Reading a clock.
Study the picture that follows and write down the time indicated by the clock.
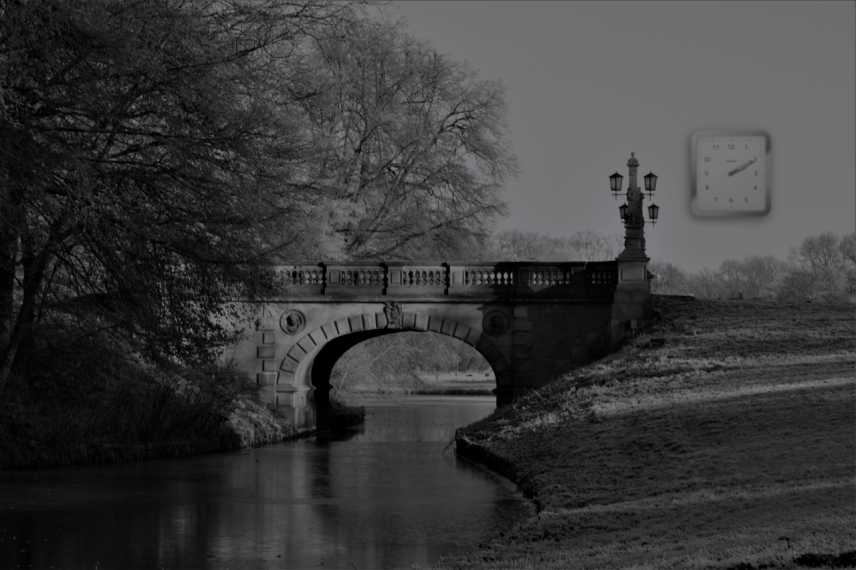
2:10
